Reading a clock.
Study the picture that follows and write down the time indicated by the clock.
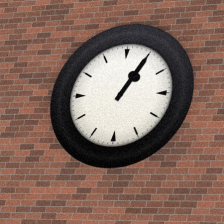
1:05
